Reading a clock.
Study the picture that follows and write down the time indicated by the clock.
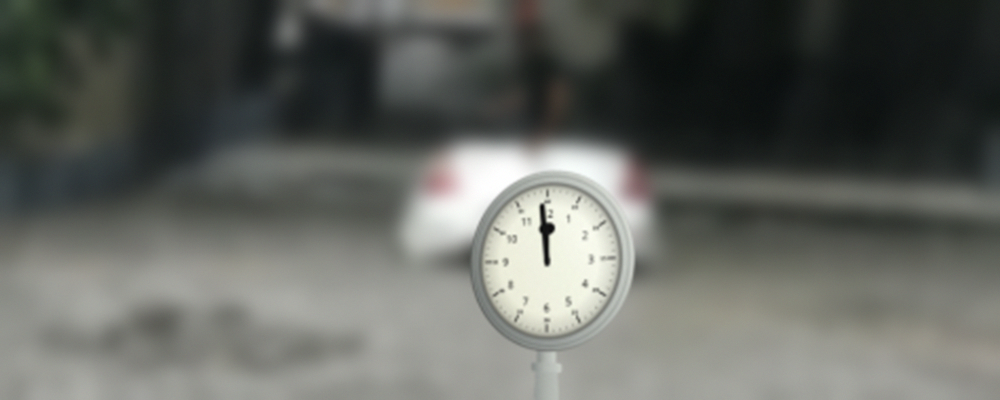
11:59
